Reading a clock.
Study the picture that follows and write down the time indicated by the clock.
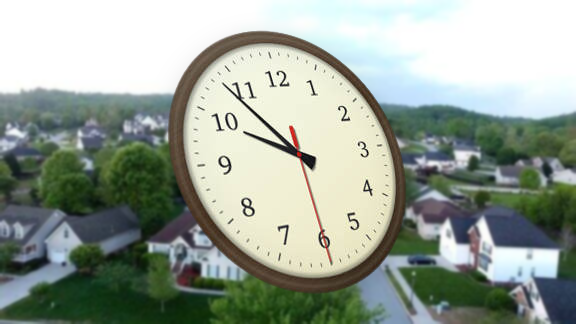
9:53:30
